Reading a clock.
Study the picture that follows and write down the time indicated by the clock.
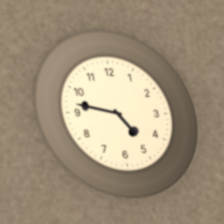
4:47
